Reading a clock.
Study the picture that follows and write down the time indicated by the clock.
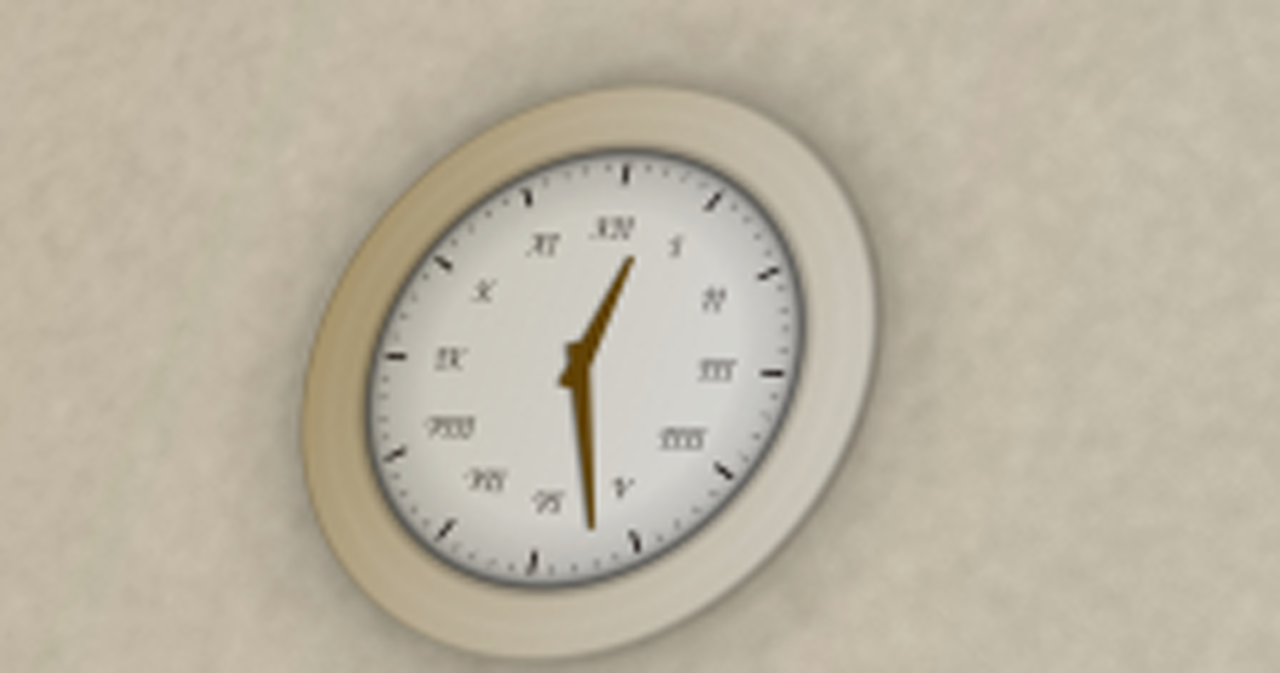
12:27
